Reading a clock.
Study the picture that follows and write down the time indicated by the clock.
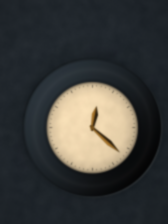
12:22
